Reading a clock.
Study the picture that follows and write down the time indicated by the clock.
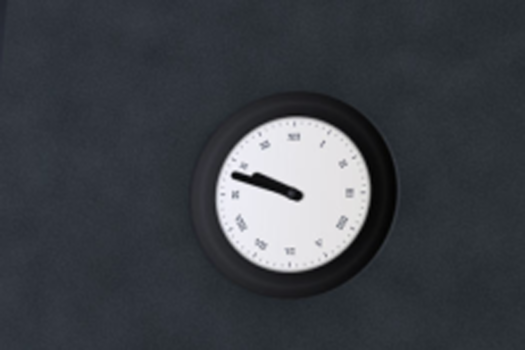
9:48
